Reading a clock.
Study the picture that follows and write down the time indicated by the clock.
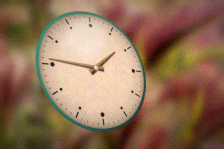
1:46
